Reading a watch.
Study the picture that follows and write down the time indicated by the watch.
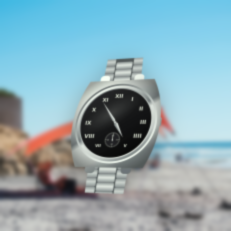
4:54
